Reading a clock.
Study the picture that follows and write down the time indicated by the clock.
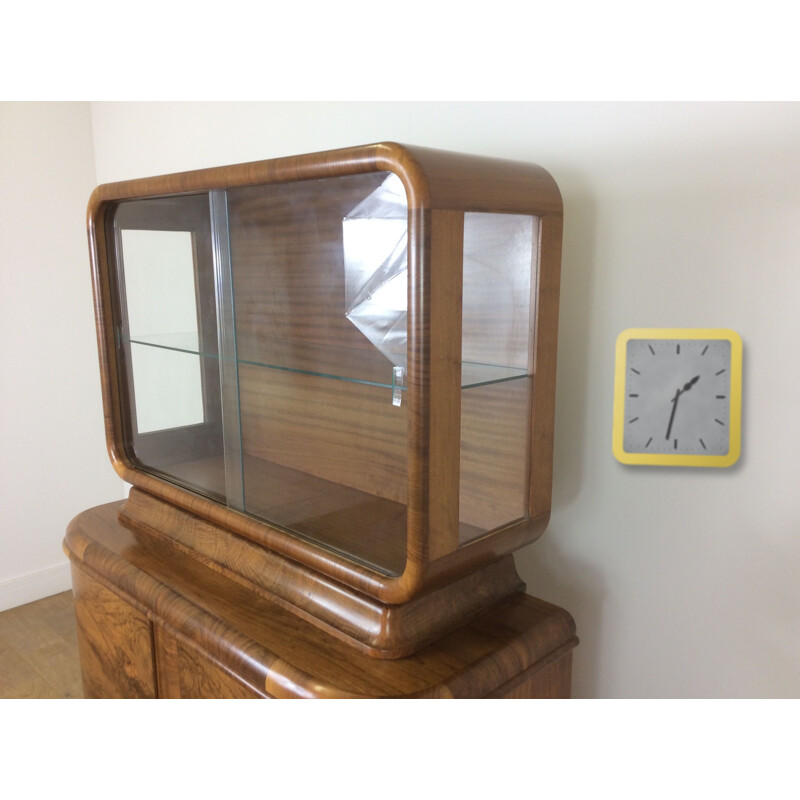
1:32
